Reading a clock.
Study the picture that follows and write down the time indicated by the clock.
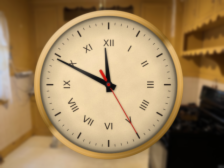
11:49:25
